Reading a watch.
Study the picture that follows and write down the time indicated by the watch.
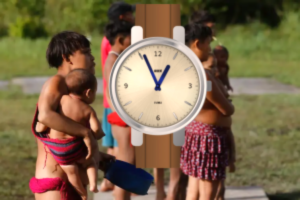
12:56
